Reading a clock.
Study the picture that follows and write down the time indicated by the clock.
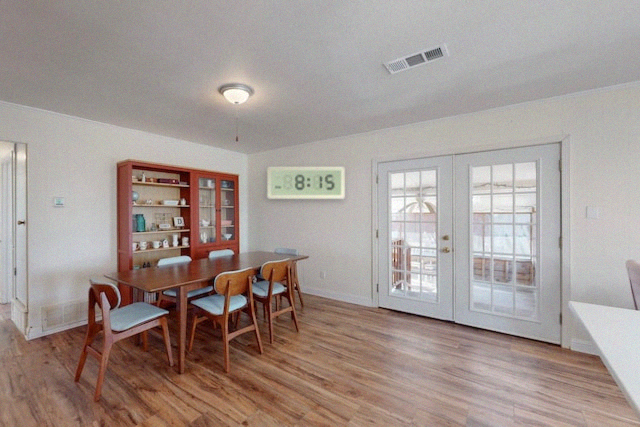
8:15
